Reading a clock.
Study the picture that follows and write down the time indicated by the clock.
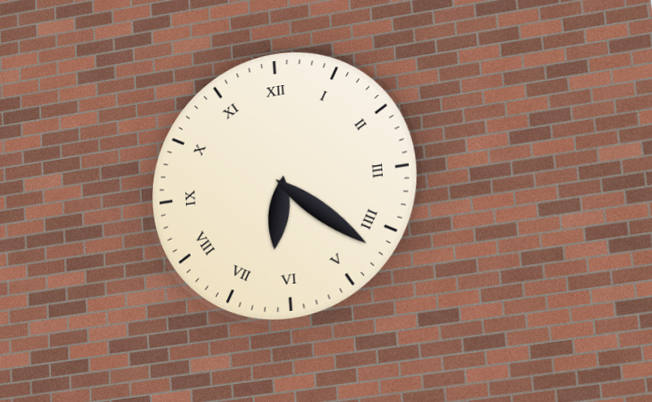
6:22
